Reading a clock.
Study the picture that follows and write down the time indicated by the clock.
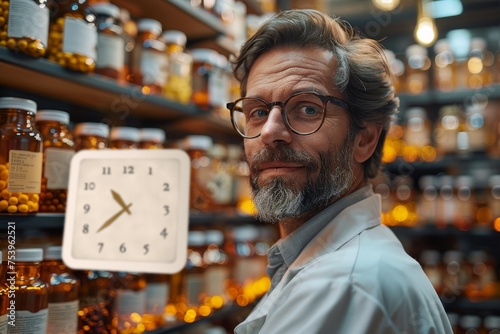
10:38
